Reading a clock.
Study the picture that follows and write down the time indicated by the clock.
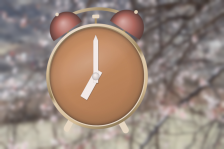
7:00
